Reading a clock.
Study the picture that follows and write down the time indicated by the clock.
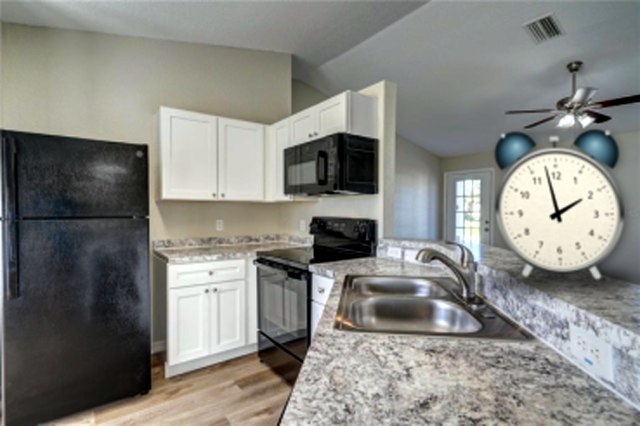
1:58
